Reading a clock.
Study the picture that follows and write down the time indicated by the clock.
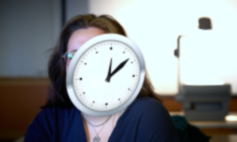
12:08
